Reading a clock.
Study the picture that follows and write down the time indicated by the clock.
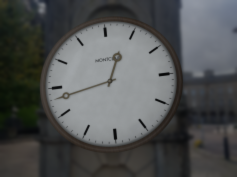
12:43
